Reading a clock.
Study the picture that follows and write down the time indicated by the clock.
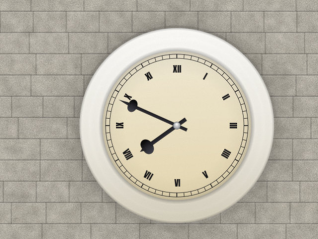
7:49
